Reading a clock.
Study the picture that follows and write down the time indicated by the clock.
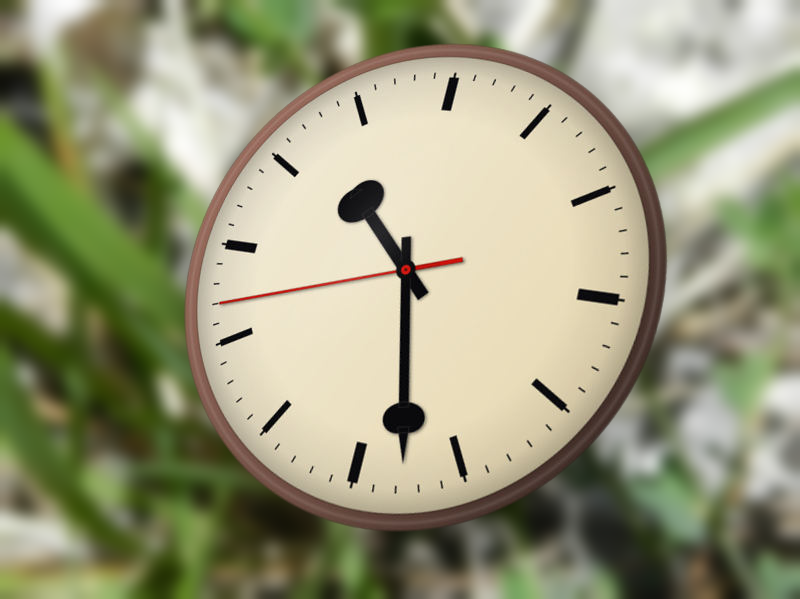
10:27:42
